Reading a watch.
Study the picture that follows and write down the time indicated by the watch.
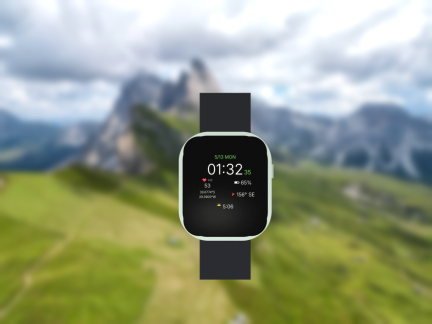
1:32
